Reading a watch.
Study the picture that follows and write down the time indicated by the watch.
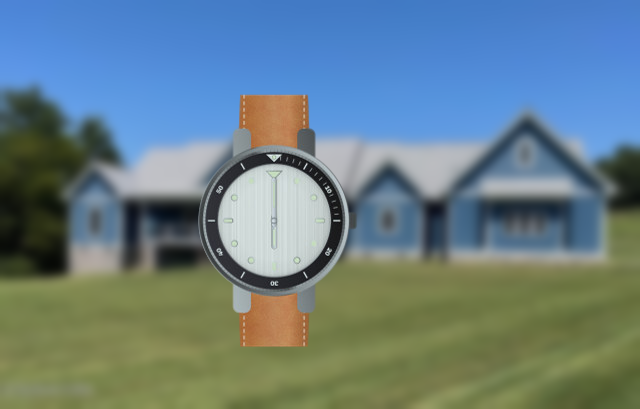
6:00
